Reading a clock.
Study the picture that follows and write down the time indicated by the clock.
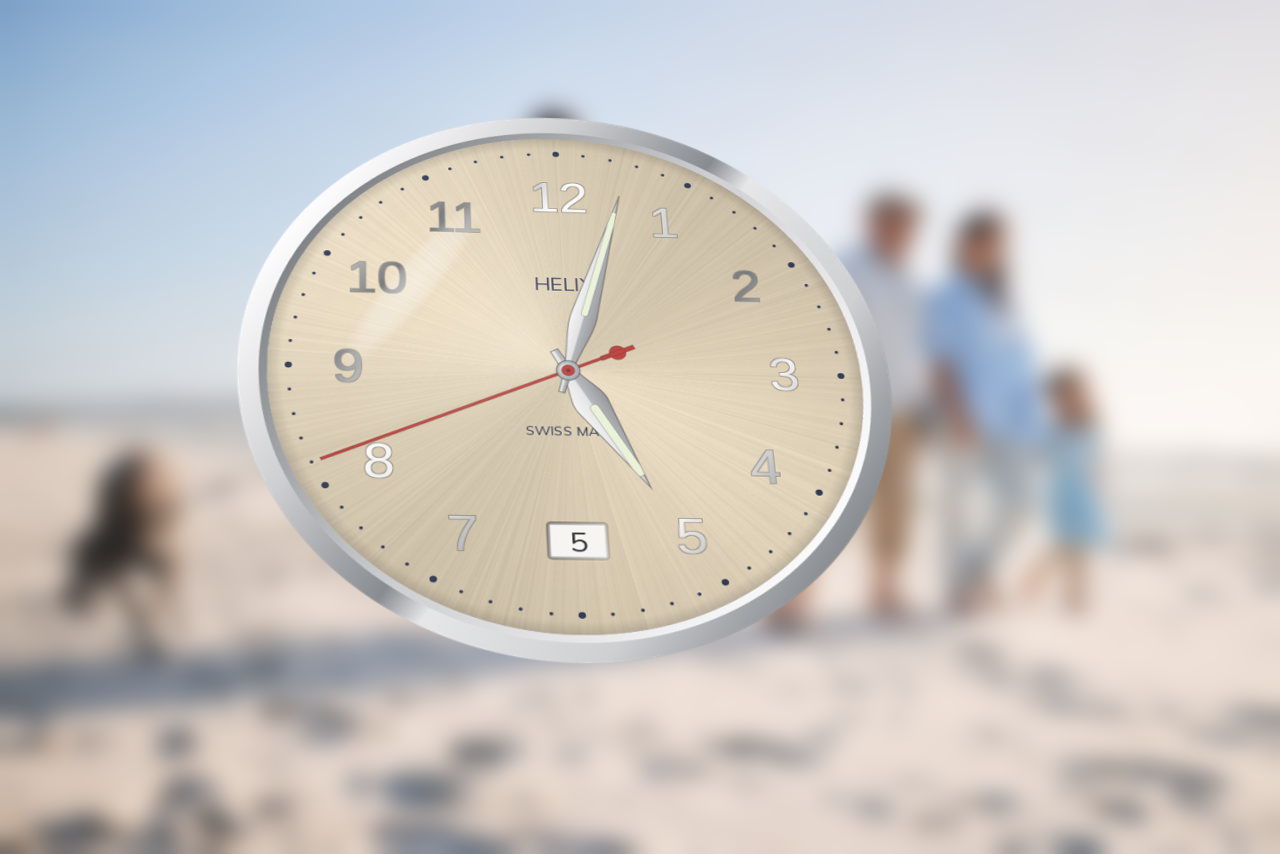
5:02:41
